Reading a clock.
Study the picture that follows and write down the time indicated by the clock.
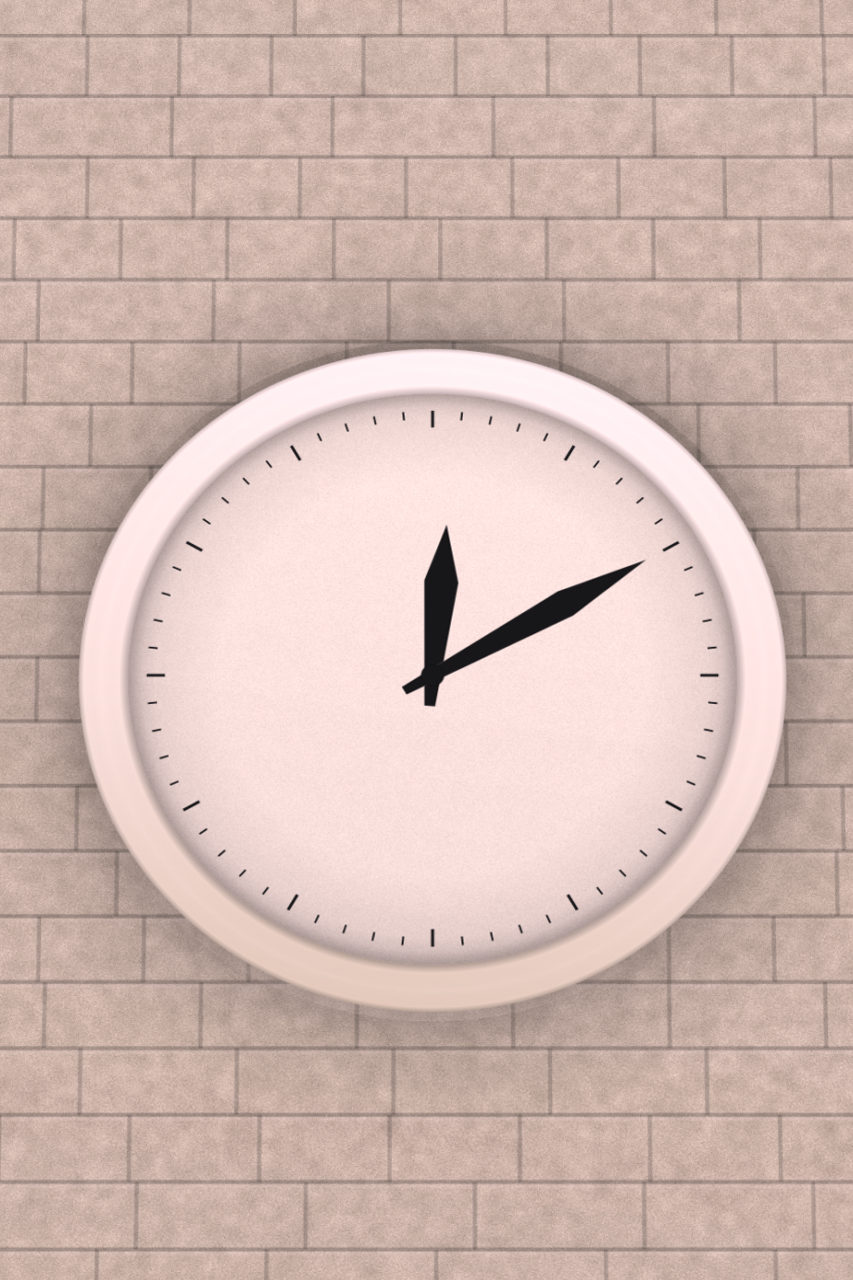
12:10
